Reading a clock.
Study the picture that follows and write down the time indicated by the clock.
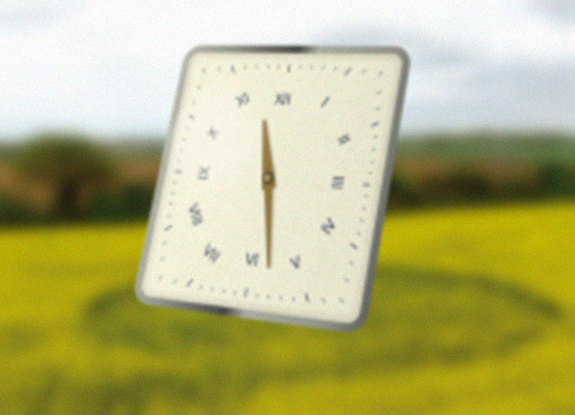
11:28
